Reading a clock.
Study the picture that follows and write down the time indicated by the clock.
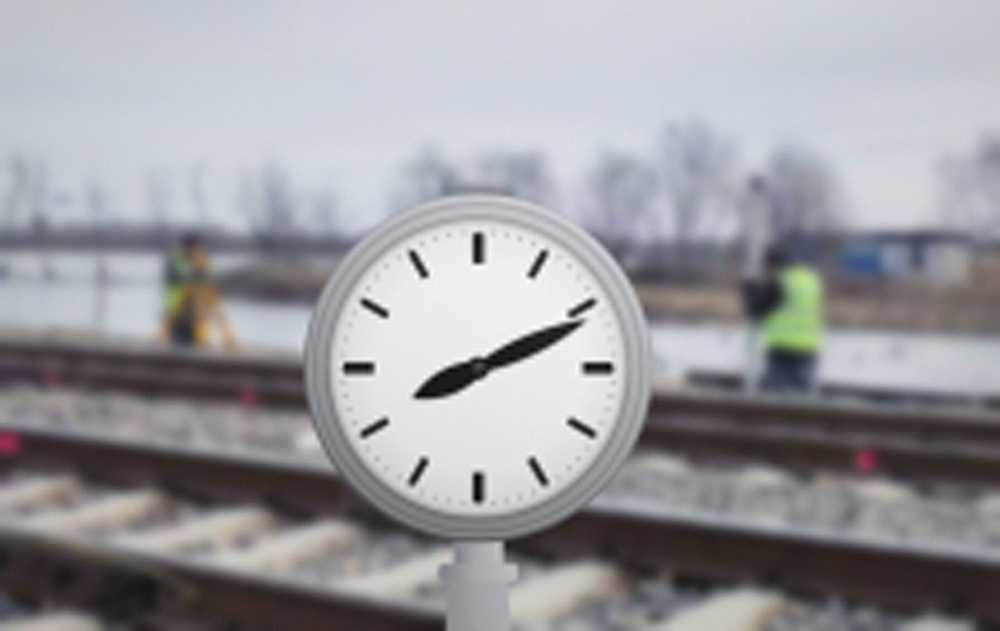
8:11
